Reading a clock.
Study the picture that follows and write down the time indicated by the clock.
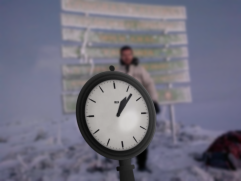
1:07
